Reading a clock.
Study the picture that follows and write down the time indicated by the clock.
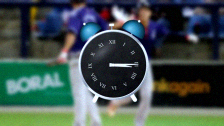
3:15
